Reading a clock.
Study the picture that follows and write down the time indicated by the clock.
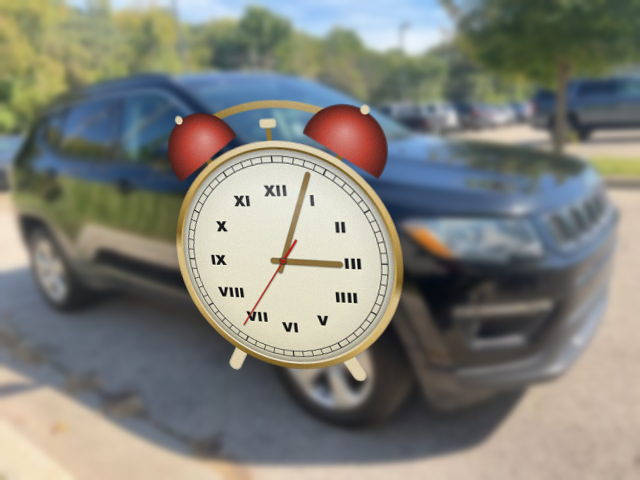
3:03:36
